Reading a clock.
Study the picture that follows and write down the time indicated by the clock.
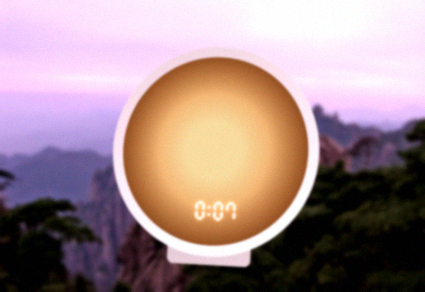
0:07
